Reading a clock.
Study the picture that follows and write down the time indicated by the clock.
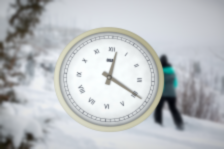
12:20
